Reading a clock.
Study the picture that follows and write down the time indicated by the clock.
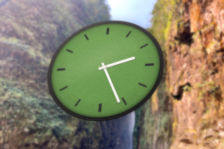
2:26
